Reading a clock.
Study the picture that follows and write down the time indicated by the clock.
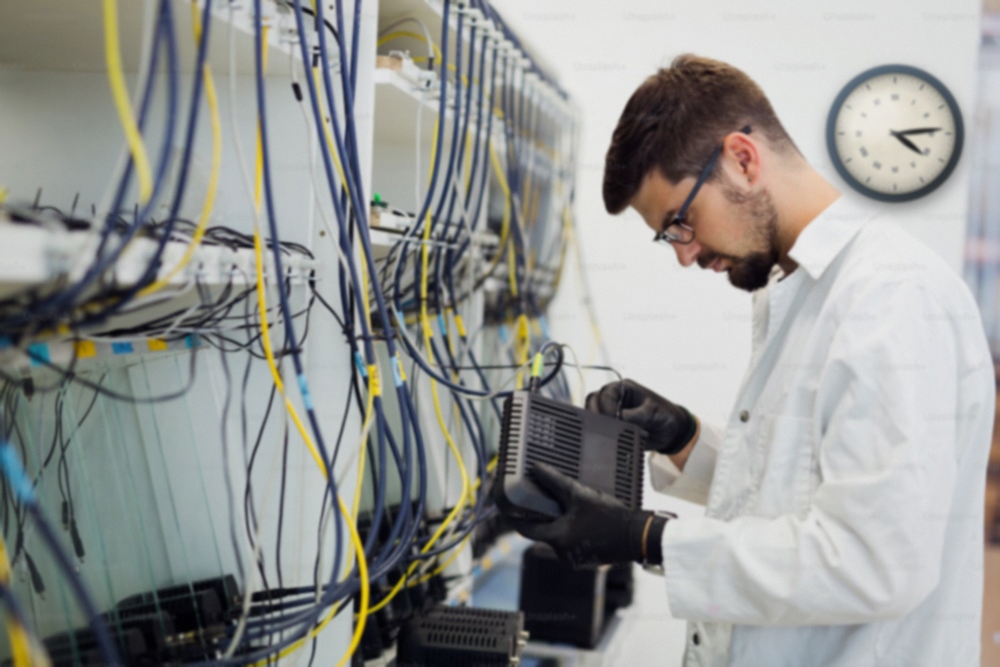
4:14
